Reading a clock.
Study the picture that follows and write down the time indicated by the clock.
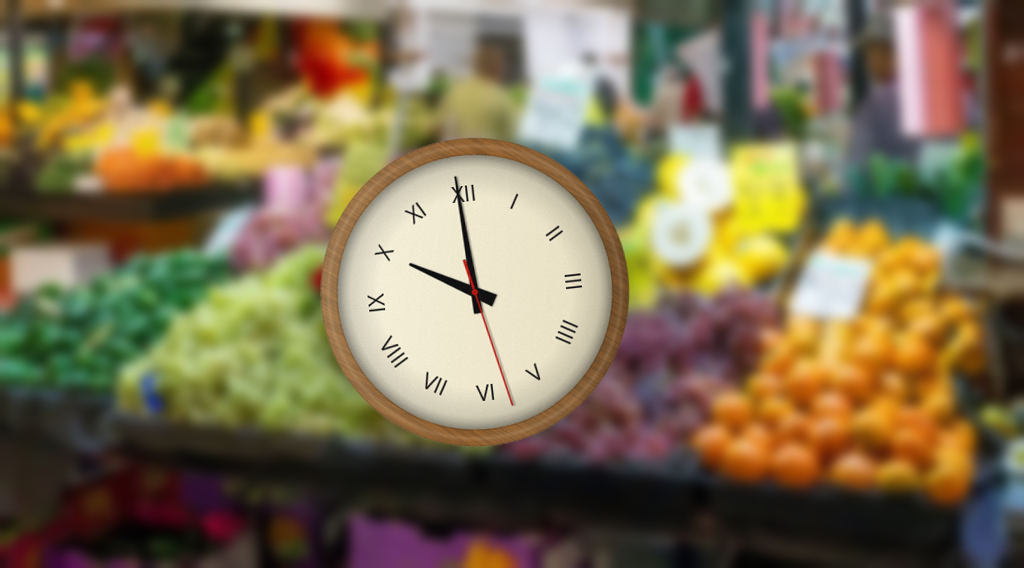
9:59:28
